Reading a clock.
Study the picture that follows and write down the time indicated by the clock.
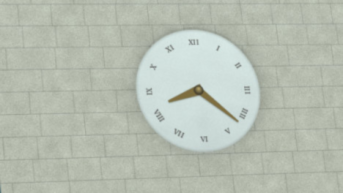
8:22
